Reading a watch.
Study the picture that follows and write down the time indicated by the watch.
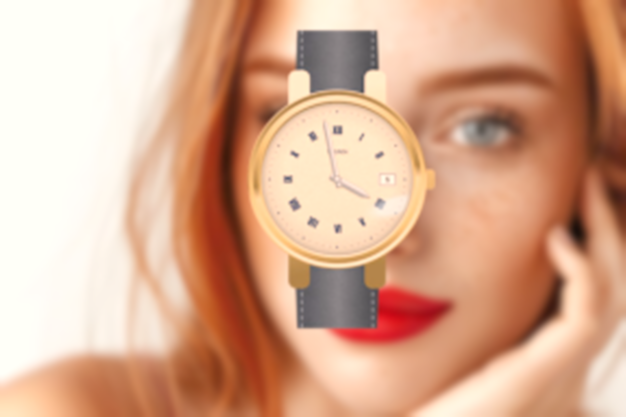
3:58
